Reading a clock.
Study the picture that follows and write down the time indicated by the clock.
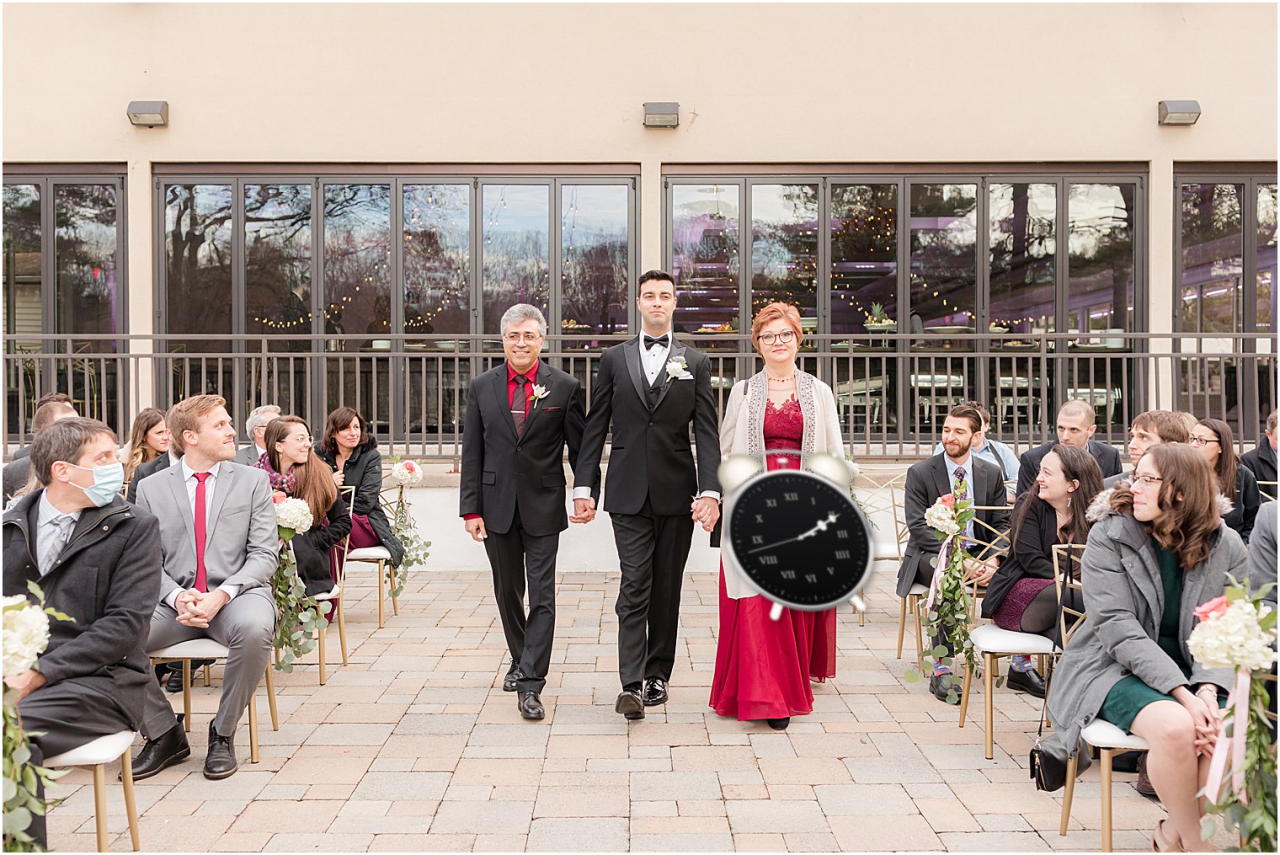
2:10:43
